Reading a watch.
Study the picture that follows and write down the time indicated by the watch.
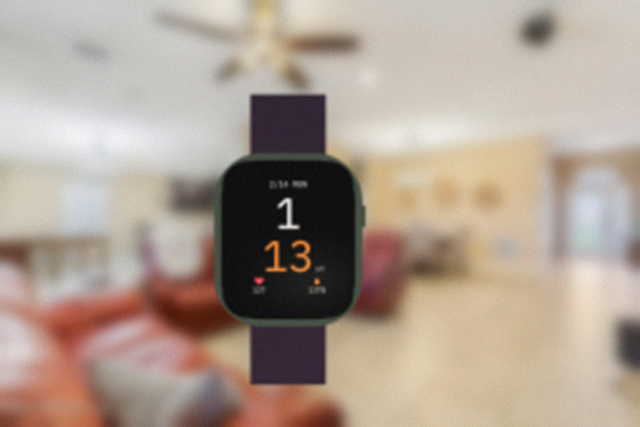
1:13
